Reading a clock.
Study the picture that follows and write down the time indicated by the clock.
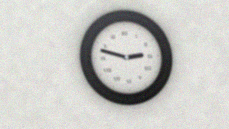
2:48
